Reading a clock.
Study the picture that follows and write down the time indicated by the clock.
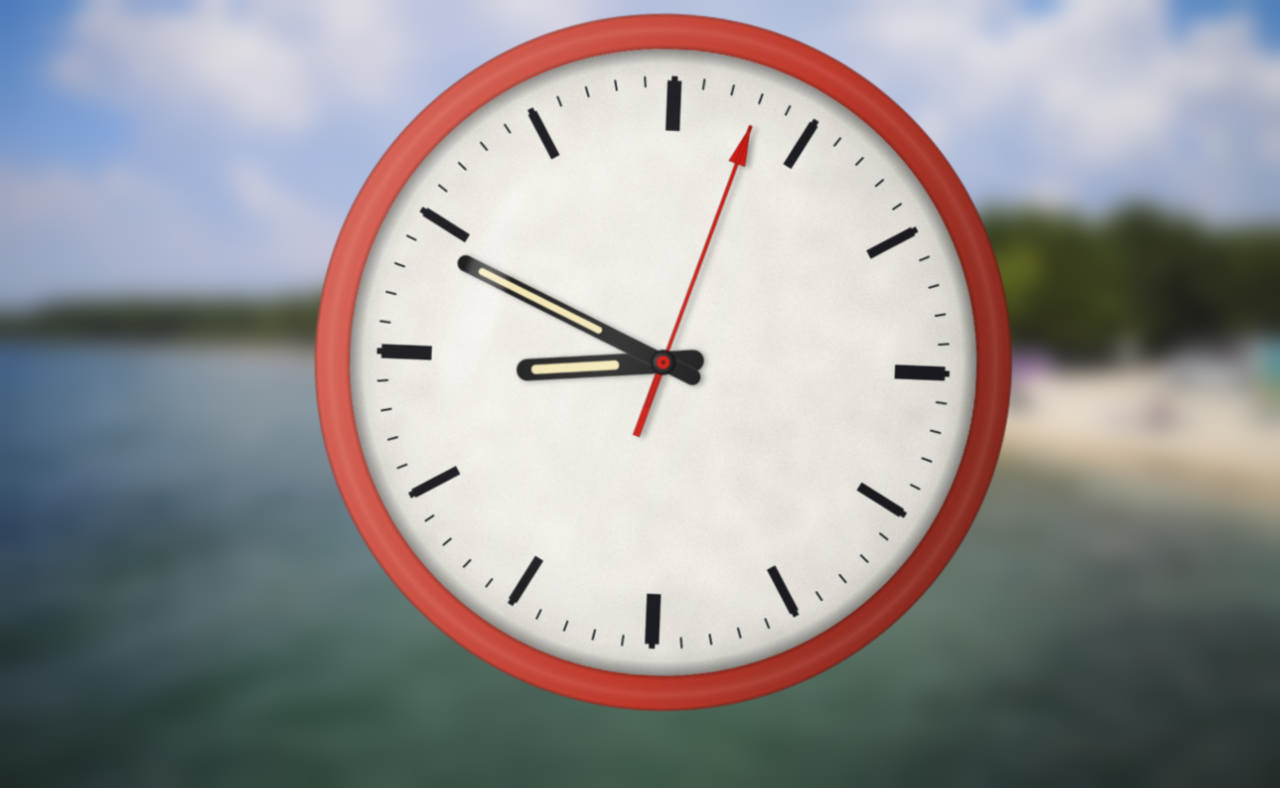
8:49:03
